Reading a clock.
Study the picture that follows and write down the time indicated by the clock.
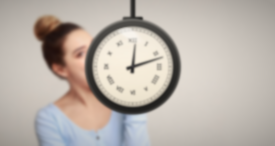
12:12
